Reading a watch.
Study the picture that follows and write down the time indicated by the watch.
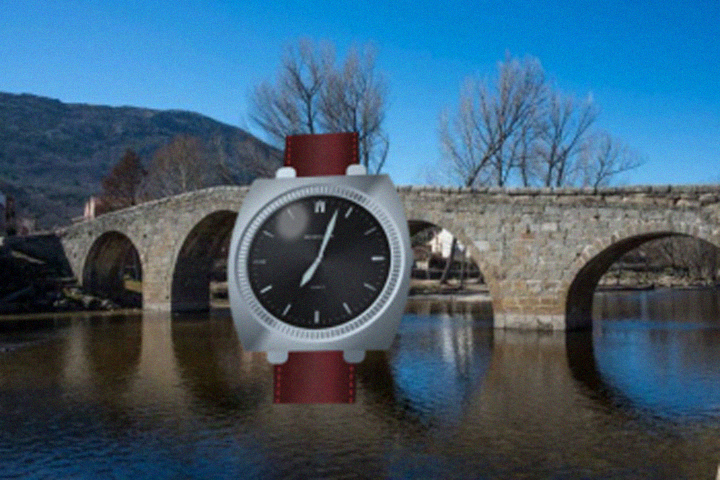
7:03
